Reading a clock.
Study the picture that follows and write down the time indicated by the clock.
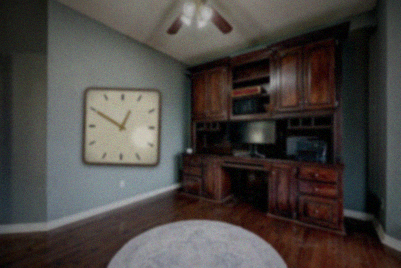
12:50
